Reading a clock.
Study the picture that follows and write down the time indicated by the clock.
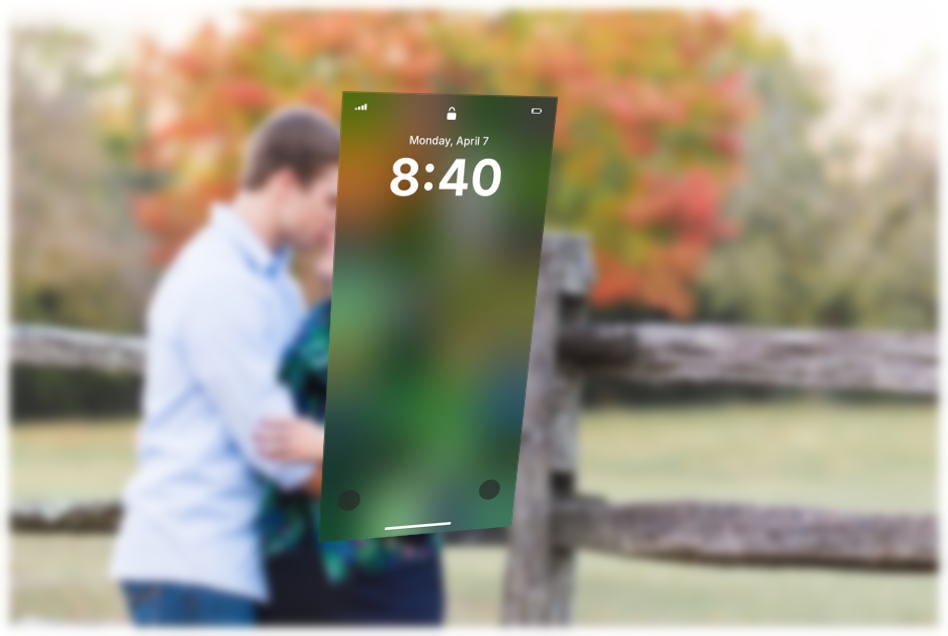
8:40
